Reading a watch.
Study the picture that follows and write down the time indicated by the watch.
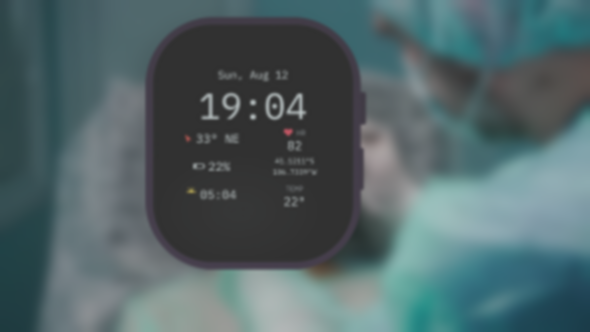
19:04
